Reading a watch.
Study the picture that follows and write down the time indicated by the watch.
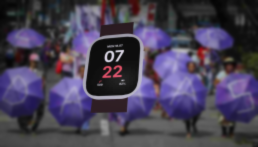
7:22
